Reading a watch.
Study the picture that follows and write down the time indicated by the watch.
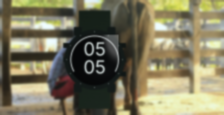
5:05
